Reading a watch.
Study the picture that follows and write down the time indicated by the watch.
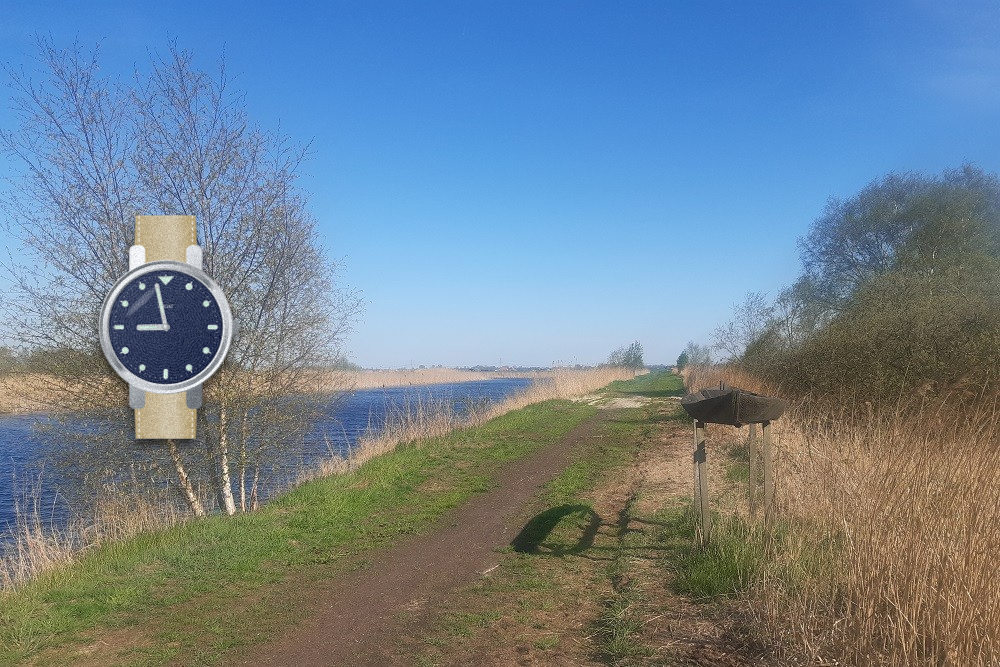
8:58
